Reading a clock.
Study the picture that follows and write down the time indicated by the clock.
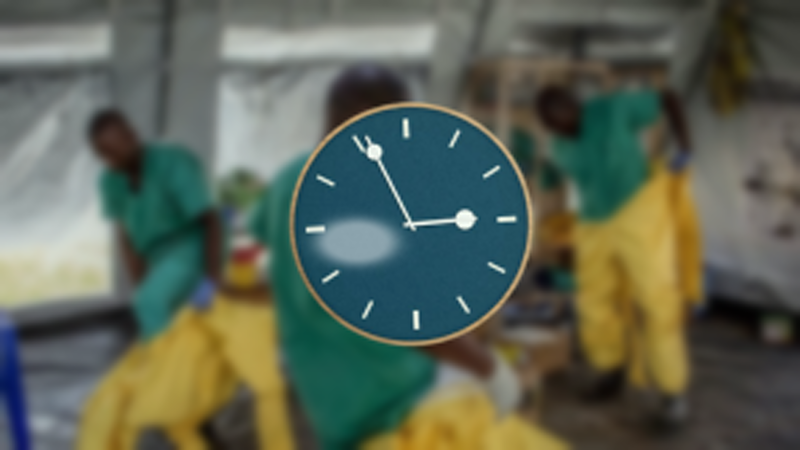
2:56
